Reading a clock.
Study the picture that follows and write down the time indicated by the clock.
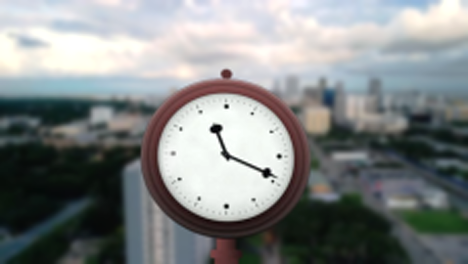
11:19
